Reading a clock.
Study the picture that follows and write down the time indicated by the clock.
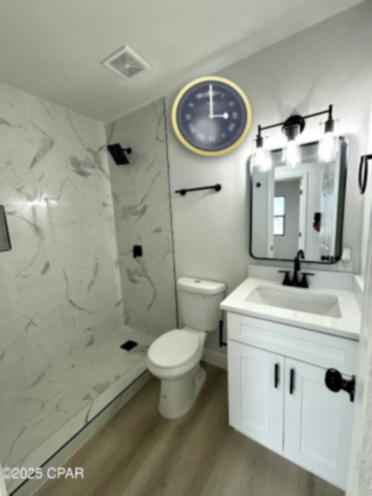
3:00
